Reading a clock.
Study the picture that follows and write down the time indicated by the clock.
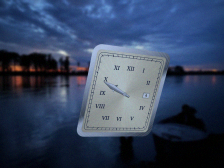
9:49
